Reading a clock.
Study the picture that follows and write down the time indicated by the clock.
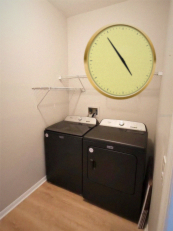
4:54
